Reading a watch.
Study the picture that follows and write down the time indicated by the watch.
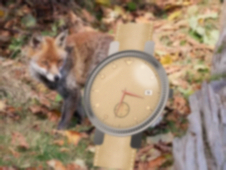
3:32
